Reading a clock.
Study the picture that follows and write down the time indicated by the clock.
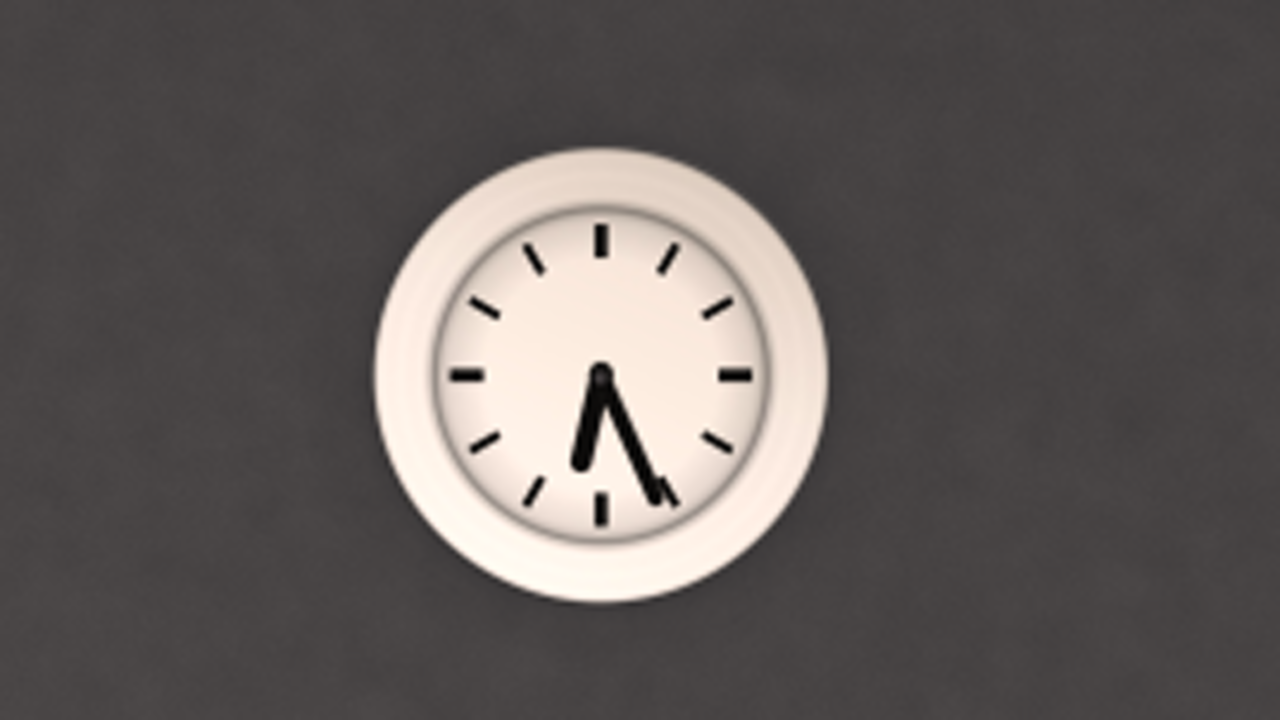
6:26
